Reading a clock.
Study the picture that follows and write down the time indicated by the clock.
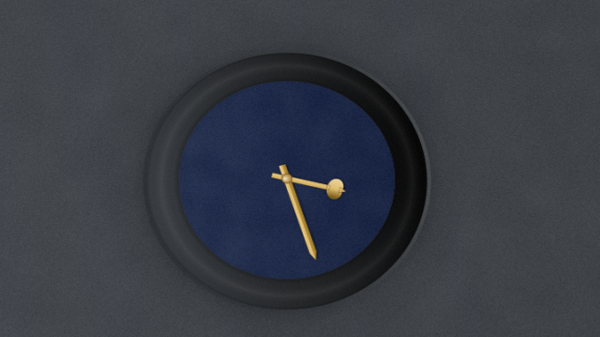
3:27
